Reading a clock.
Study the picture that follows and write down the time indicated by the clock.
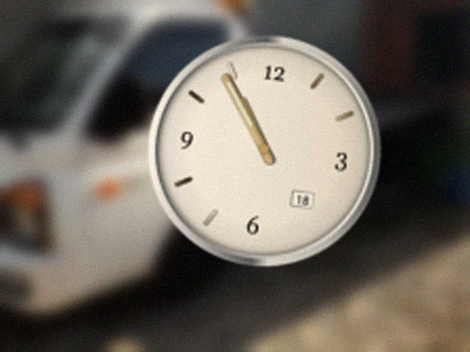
10:54
